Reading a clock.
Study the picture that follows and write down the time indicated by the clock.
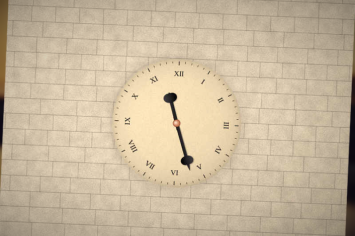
11:27
